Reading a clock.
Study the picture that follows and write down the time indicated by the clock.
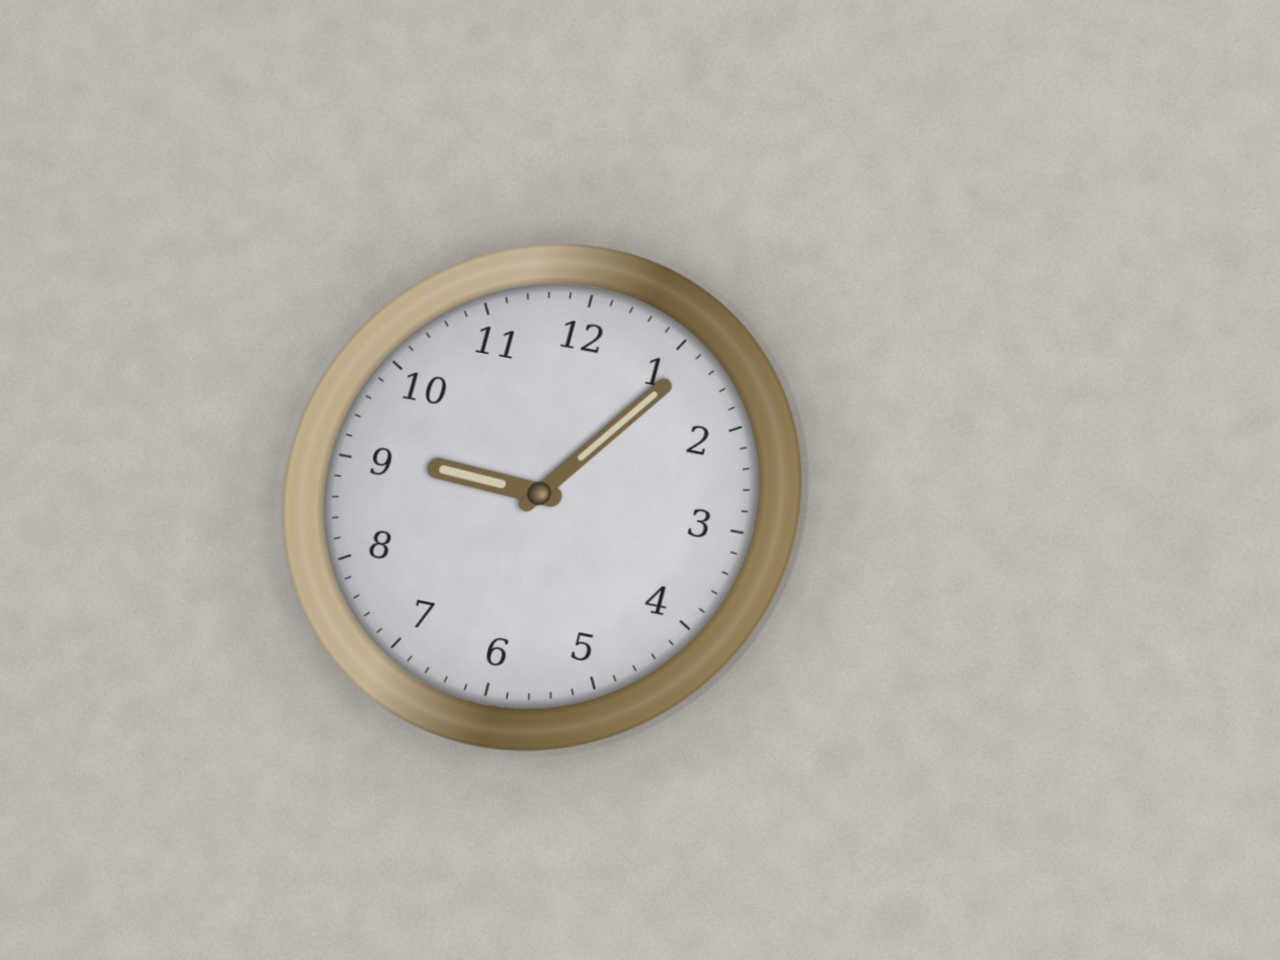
9:06
